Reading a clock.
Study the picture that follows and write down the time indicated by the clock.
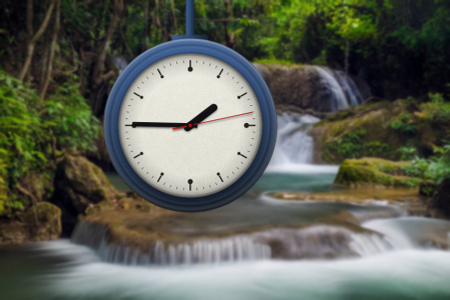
1:45:13
